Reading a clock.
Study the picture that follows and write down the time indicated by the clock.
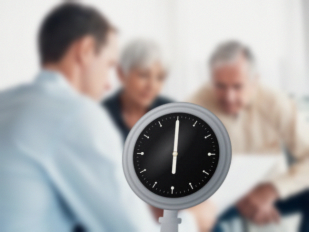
6:00
